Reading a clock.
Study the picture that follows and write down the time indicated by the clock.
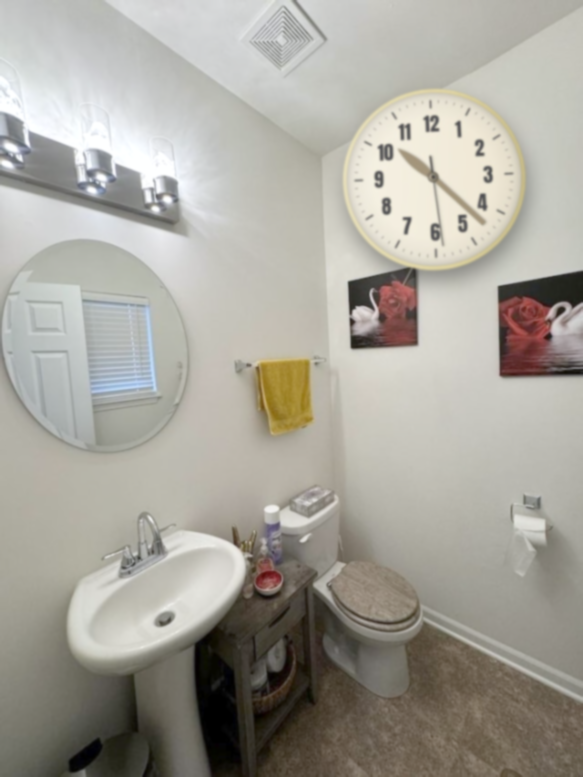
10:22:29
